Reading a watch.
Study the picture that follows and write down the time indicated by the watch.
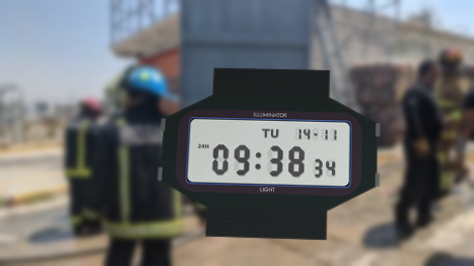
9:38:34
